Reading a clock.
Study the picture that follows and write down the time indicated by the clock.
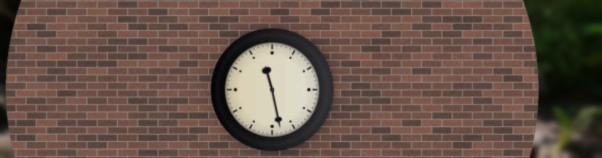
11:28
